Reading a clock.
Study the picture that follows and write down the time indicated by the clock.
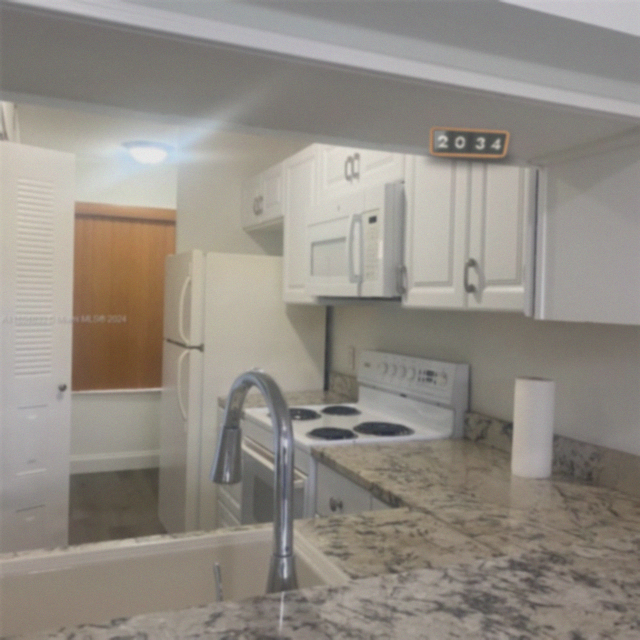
20:34
